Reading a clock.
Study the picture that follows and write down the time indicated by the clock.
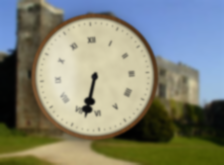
6:33
